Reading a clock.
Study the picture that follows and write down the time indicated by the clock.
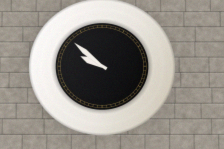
9:52
